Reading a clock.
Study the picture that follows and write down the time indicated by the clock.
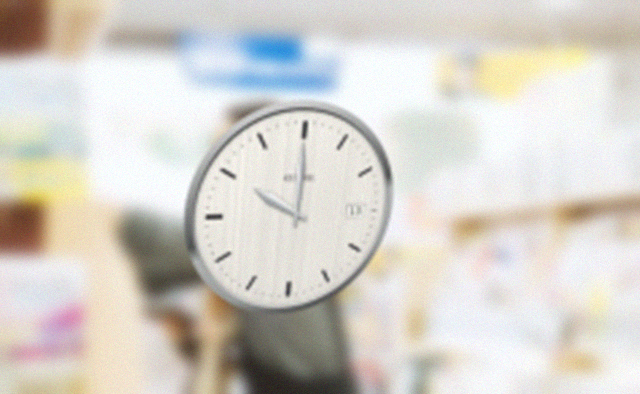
10:00
